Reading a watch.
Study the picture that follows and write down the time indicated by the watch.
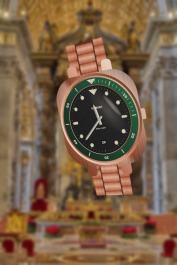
11:38
